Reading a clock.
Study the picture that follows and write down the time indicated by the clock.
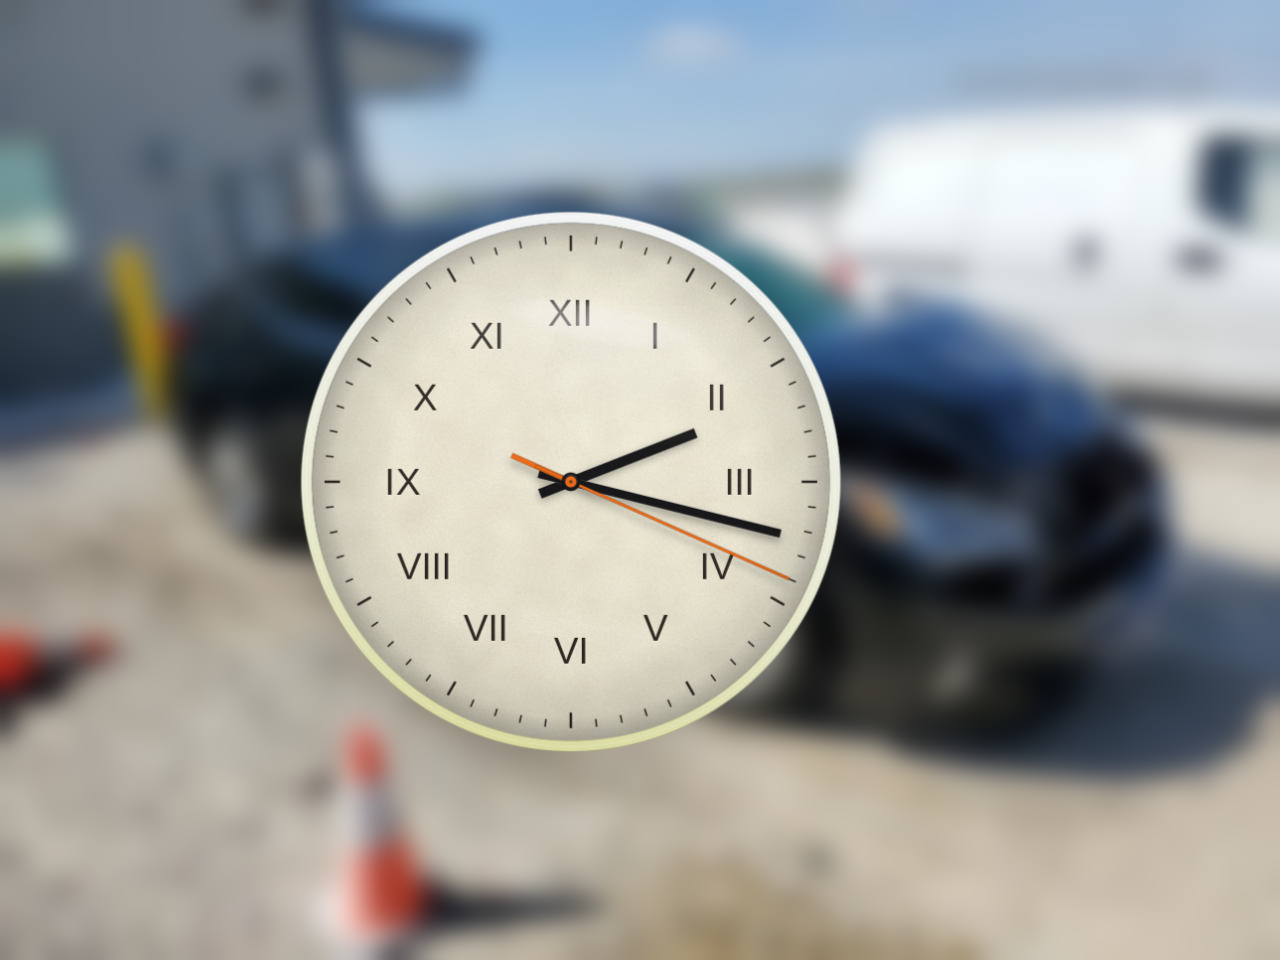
2:17:19
